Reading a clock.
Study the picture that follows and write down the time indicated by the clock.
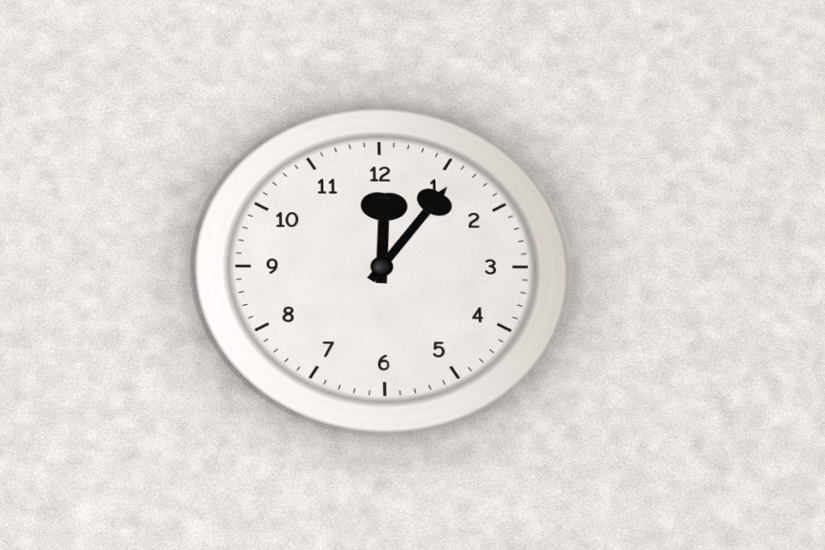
12:06
